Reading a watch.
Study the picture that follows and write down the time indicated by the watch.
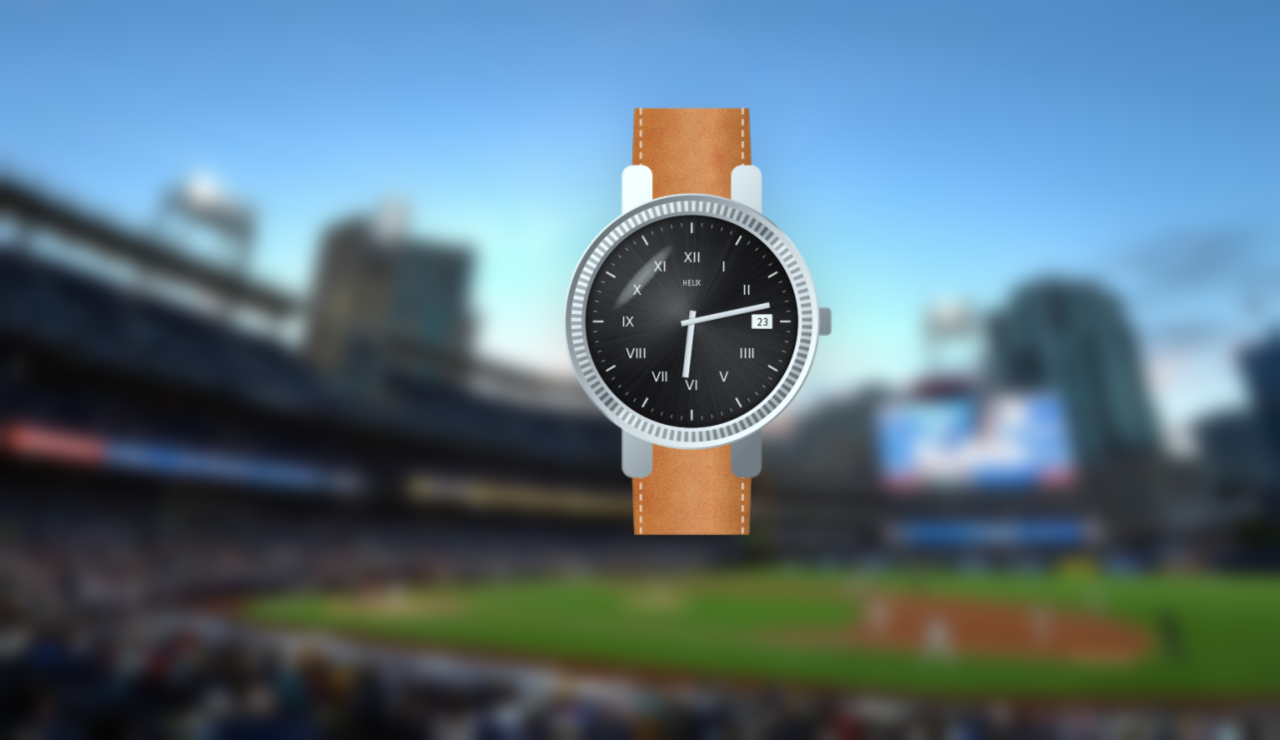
6:13
